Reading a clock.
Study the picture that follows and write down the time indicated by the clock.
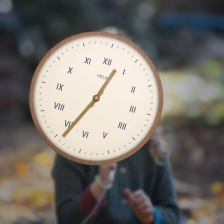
12:34
